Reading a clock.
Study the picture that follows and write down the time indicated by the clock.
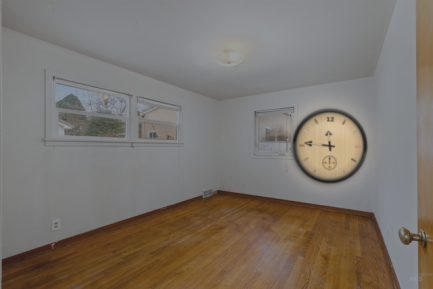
11:46
